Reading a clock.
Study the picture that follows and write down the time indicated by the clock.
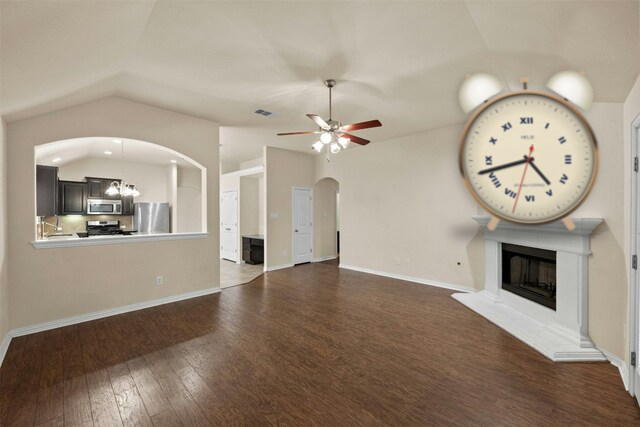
4:42:33
